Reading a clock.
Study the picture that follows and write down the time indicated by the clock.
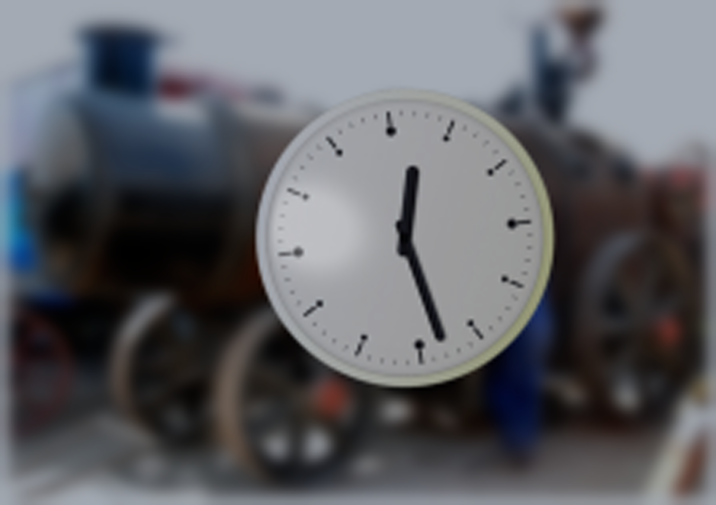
12:28
